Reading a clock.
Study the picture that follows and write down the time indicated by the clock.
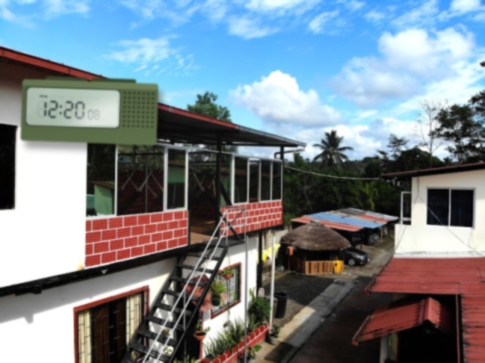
12:20
